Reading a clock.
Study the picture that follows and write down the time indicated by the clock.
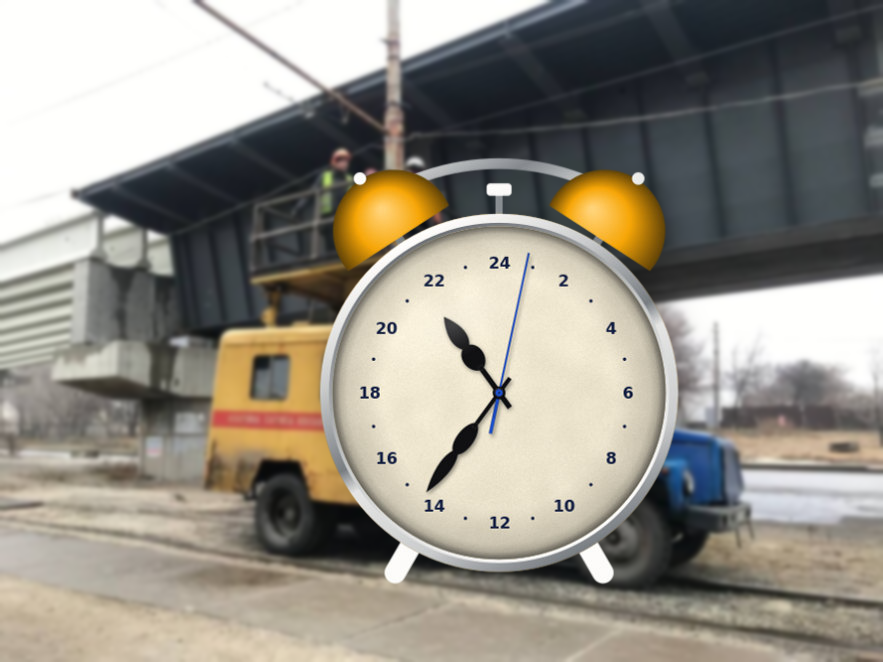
21:36:02
